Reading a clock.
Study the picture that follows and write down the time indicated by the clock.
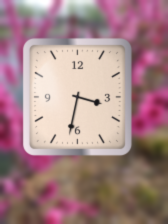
3:32
